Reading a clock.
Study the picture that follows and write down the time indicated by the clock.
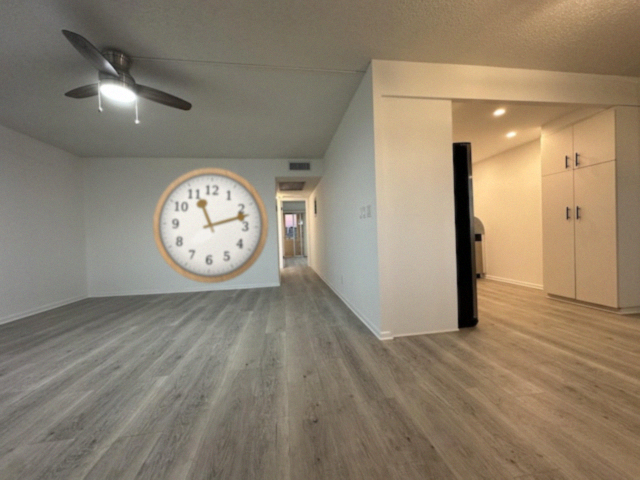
11:12
